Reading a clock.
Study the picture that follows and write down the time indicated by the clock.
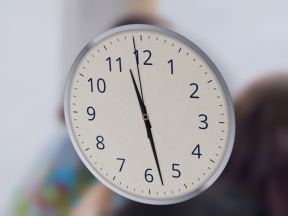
11:27:59
